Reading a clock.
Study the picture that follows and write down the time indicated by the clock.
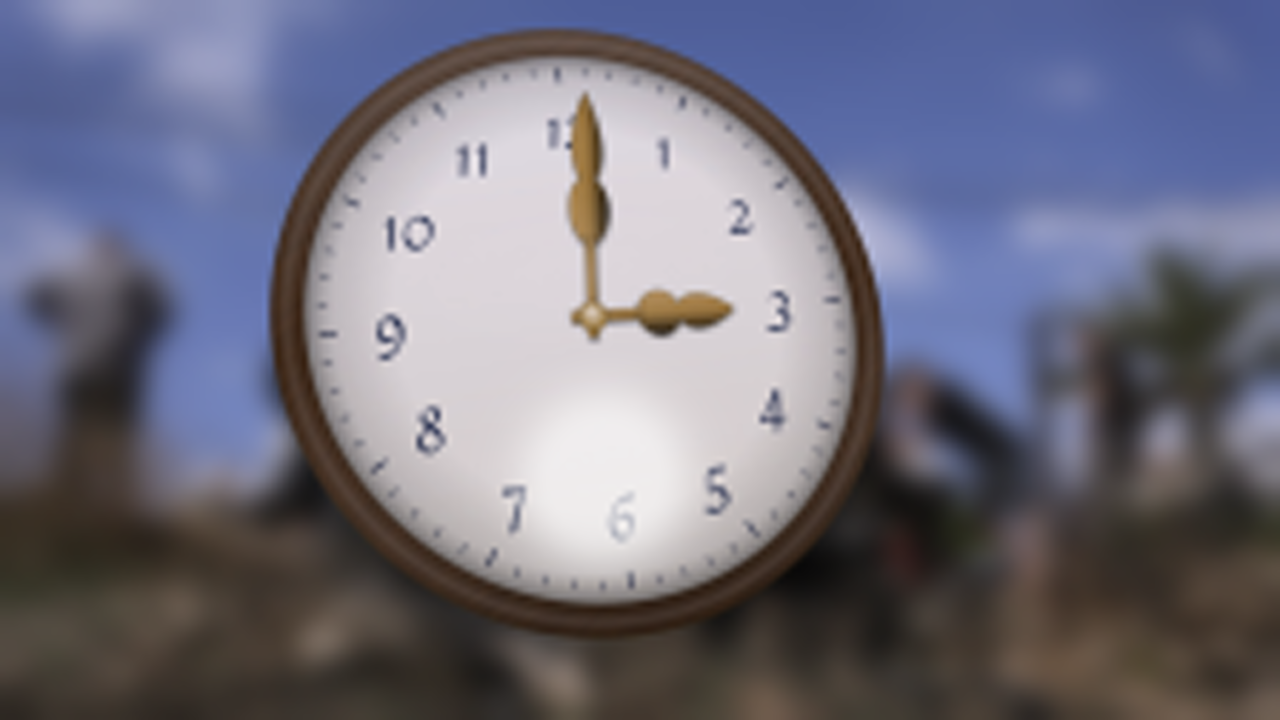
3:01
